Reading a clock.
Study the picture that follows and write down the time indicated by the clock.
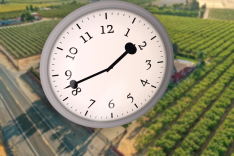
1:42
